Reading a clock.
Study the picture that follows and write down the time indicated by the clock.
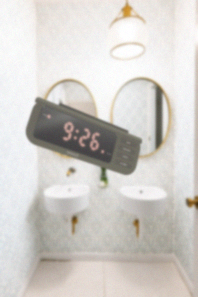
9:26
